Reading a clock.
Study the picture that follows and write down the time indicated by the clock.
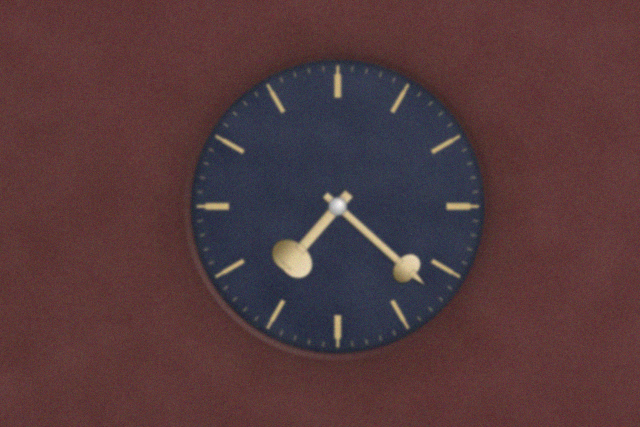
7:22
